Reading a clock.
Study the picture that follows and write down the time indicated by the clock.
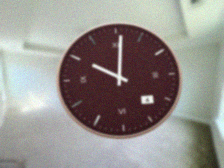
10:01
